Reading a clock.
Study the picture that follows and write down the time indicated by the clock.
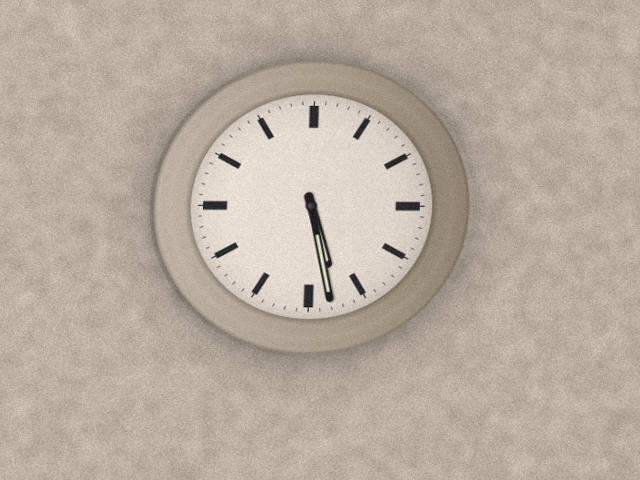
5:28
